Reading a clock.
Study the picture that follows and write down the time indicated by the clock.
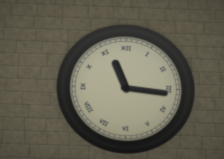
11:16
